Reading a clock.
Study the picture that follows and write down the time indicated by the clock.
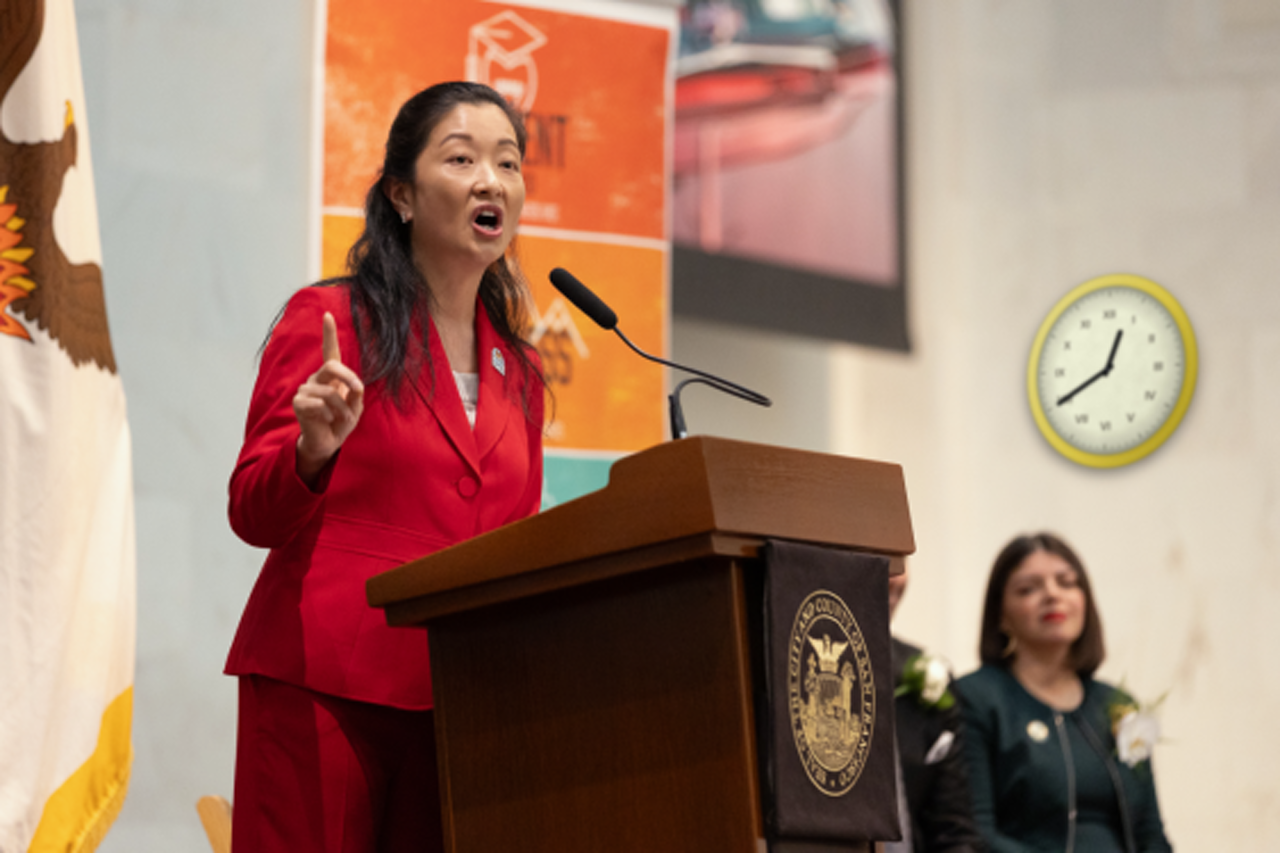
12:40
